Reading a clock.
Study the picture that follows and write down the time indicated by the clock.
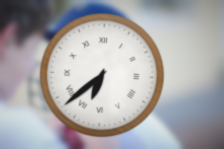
6:38
